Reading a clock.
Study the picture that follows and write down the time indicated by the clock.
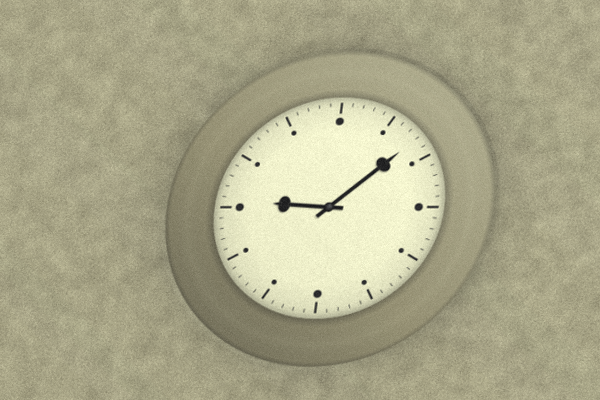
9:08
